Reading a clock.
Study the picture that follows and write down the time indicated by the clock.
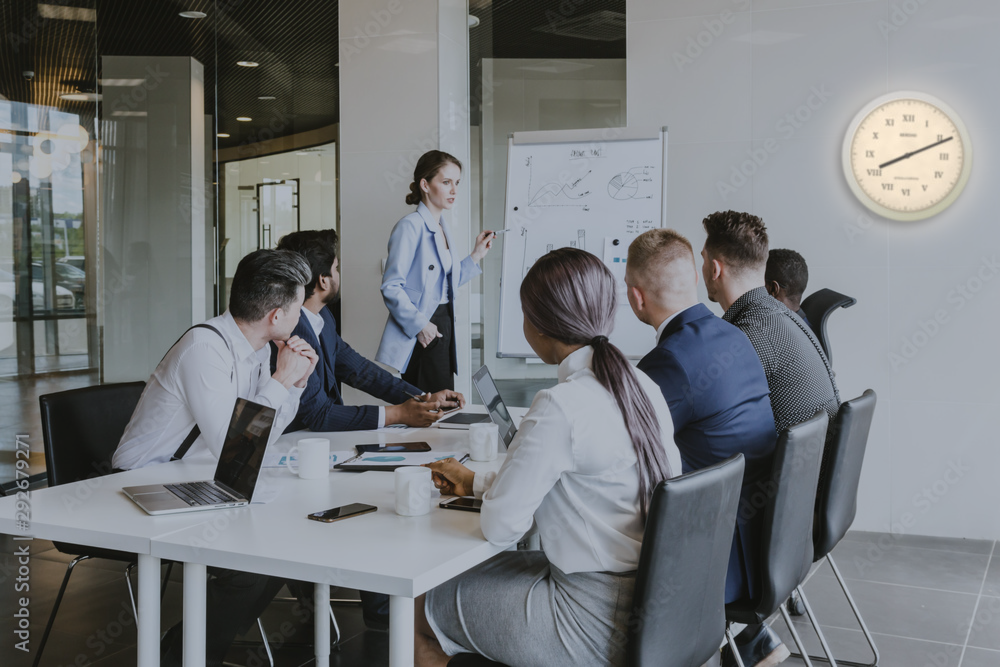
8:11
